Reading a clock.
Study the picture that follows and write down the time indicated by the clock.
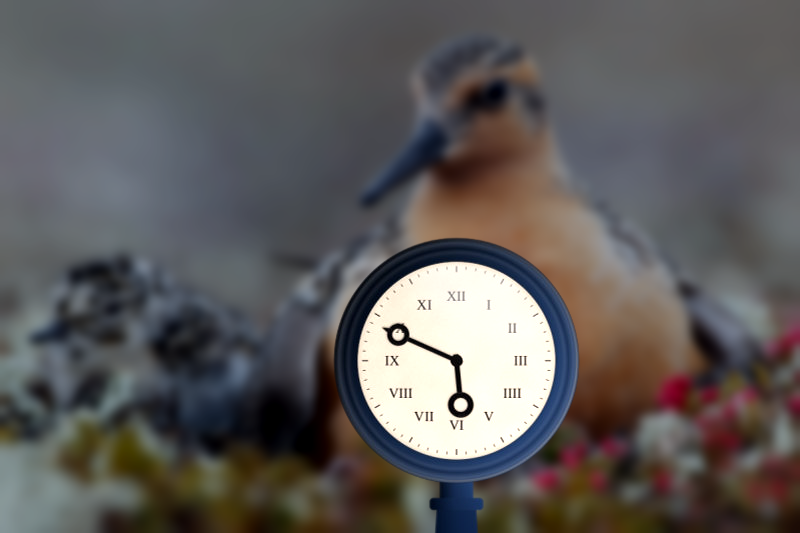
5:49
